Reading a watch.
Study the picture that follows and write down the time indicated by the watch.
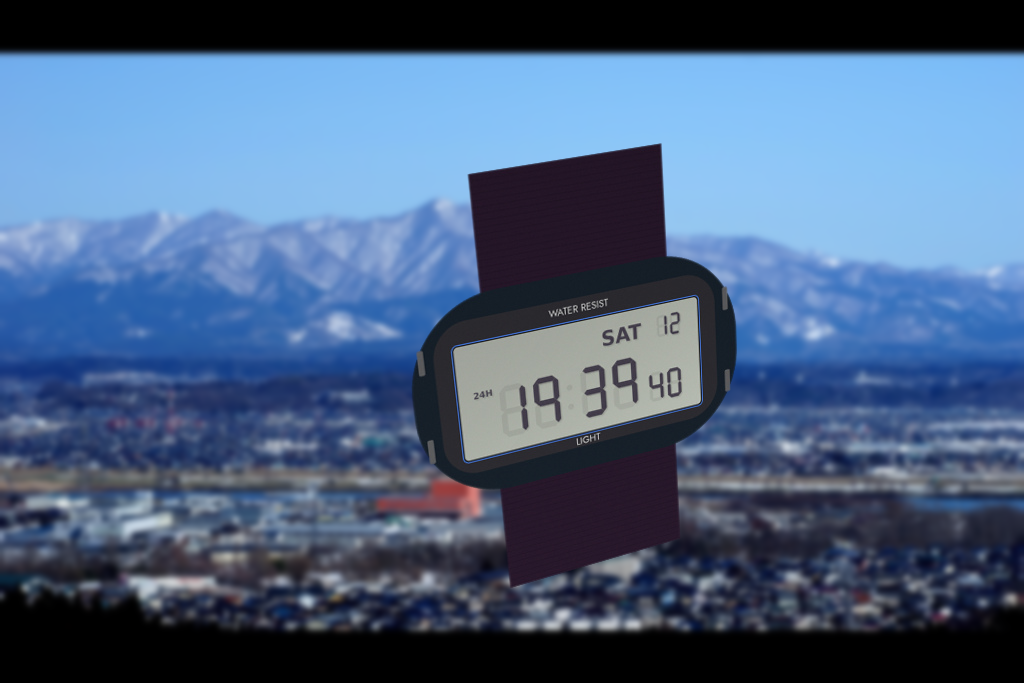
19:39:40
